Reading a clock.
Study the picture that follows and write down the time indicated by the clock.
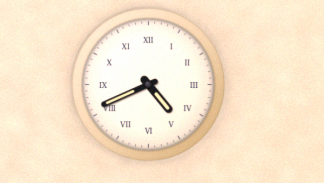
4:41
